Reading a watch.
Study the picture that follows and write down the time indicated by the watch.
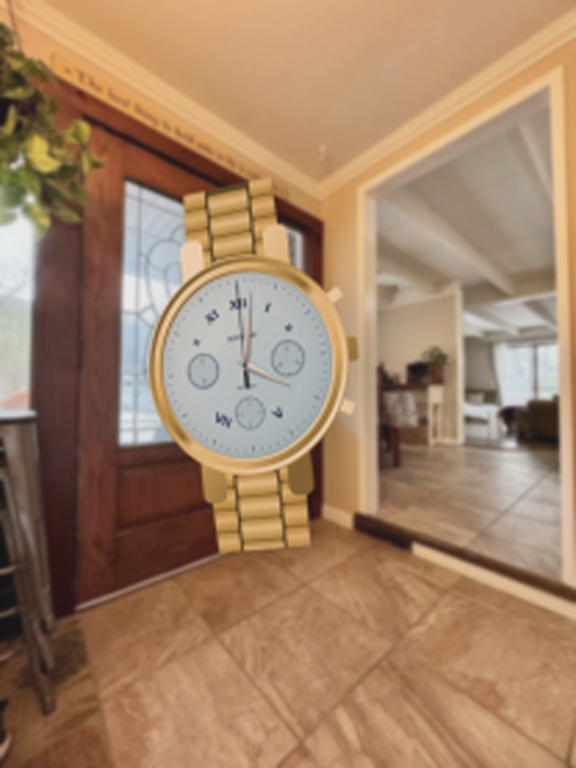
4:02
